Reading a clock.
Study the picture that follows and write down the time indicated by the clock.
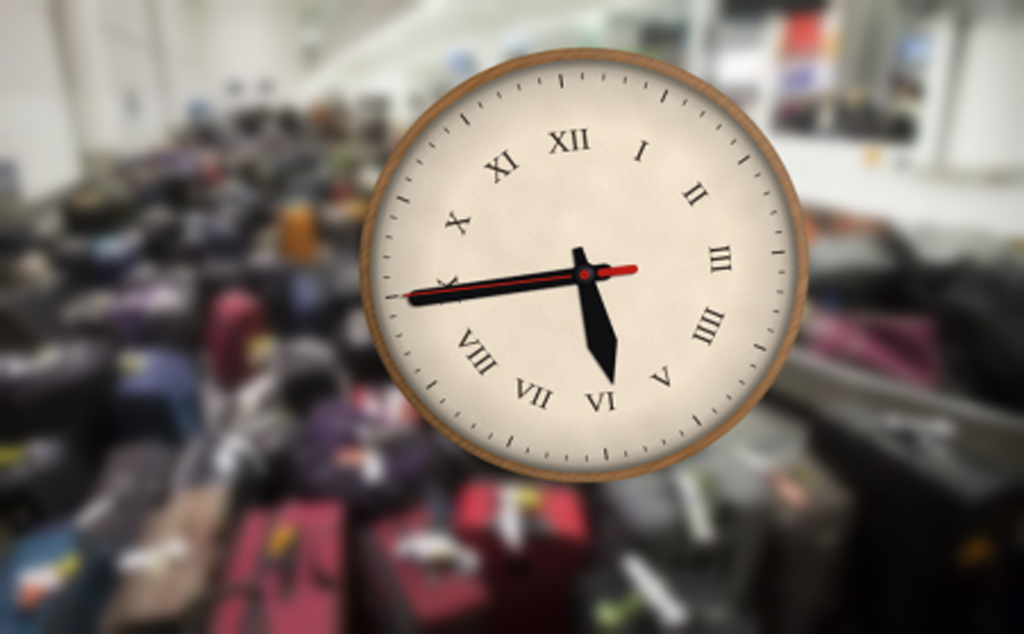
5:44:45
